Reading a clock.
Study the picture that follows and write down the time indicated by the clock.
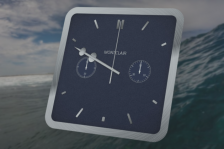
9:49
